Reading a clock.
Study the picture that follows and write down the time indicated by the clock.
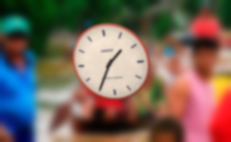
1:35
